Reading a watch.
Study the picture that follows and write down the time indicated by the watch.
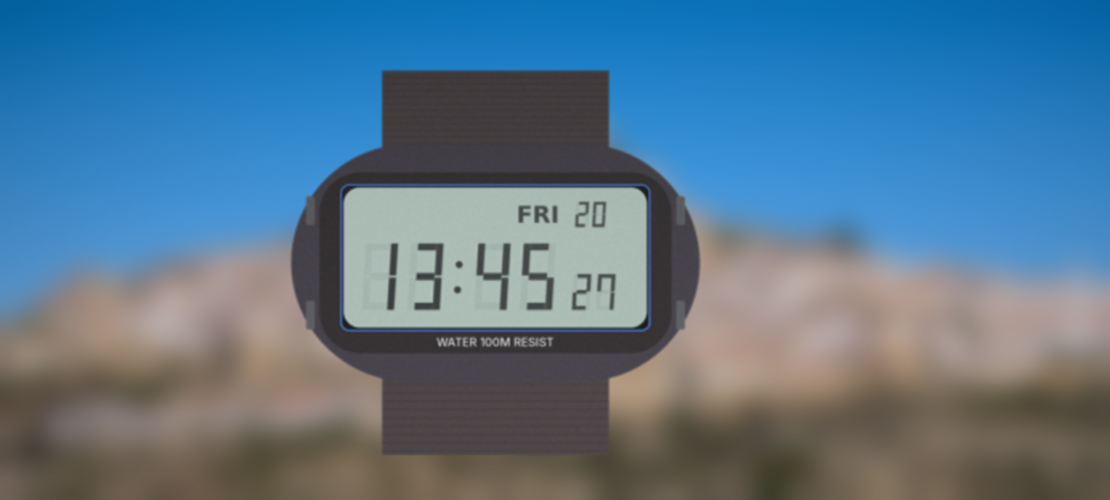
13:45:27
